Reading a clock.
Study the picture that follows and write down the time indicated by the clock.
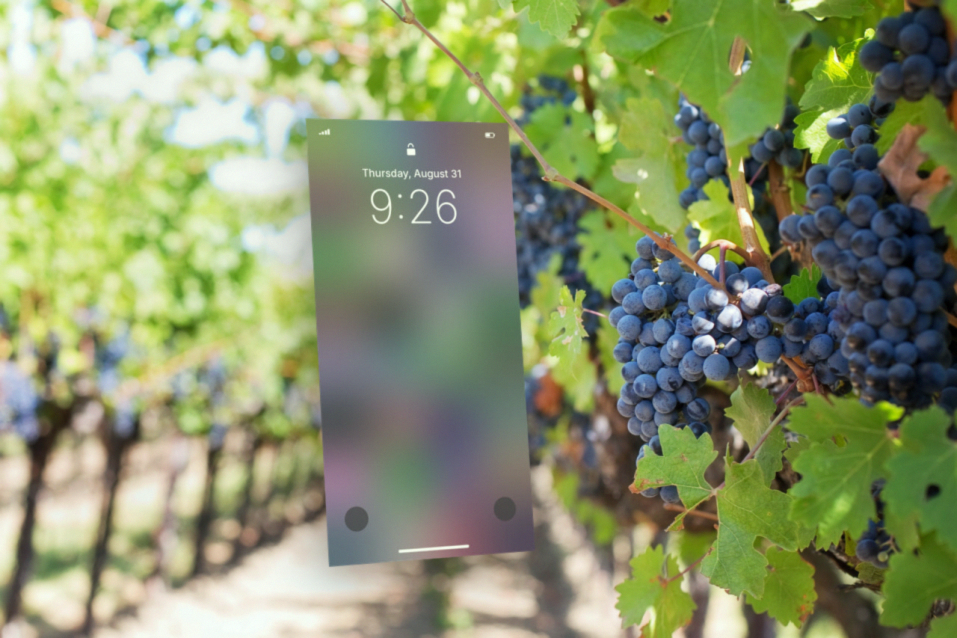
9:26
